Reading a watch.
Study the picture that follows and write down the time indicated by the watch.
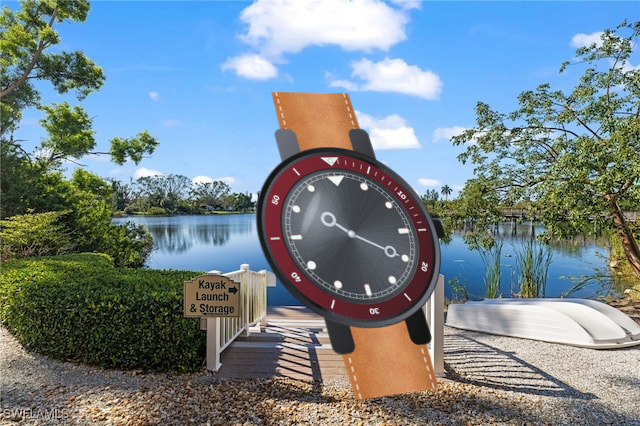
10:20
